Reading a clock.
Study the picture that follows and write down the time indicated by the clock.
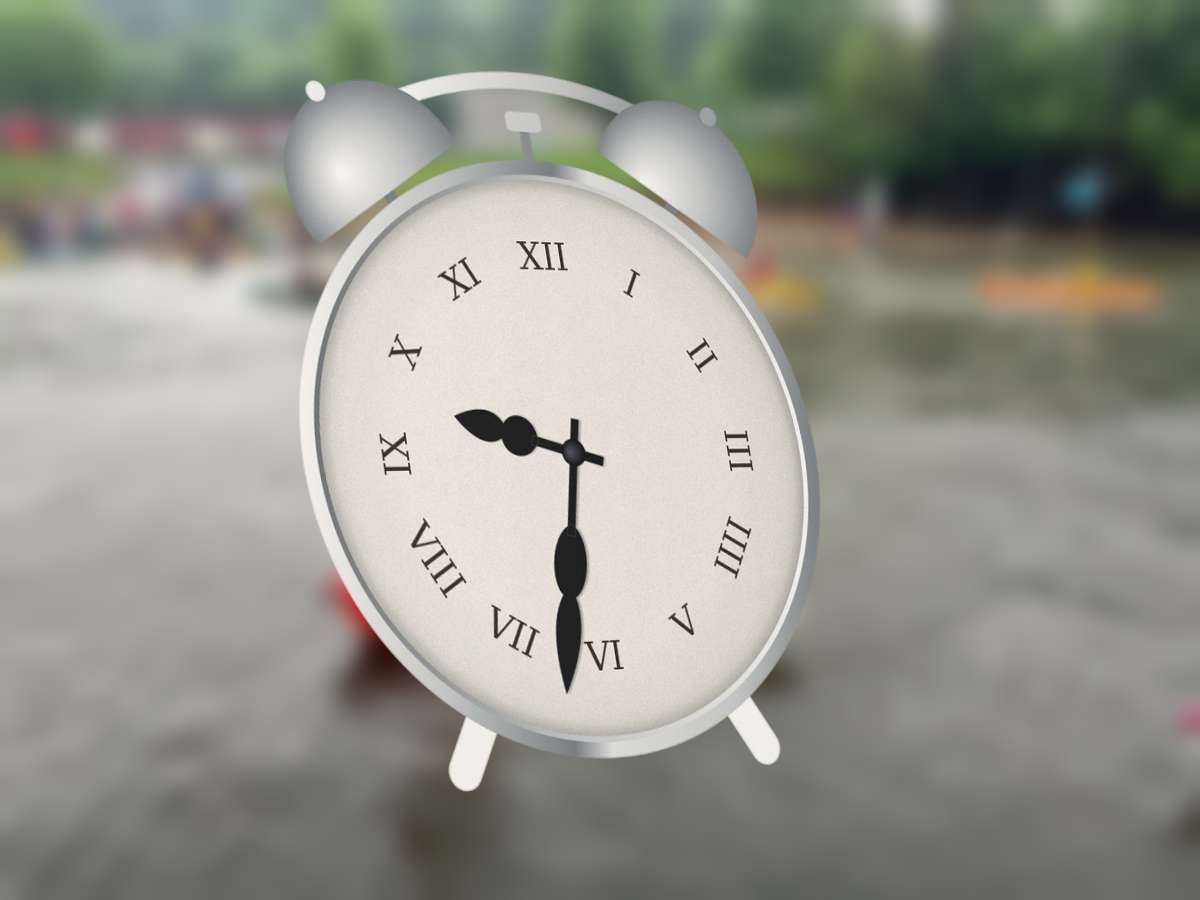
9:32
